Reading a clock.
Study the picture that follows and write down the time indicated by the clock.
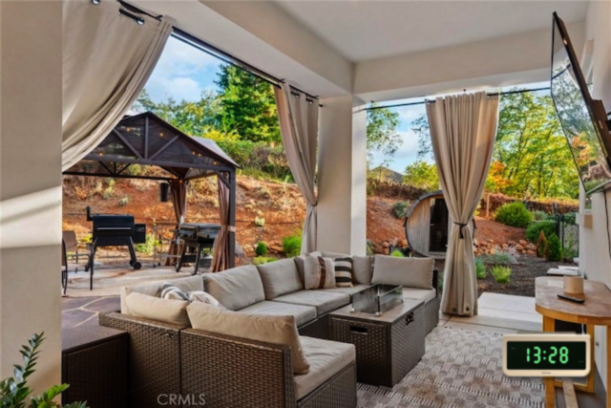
13:28
